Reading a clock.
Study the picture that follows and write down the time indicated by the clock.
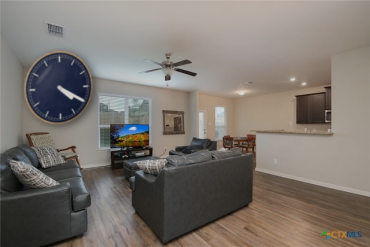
4:20
